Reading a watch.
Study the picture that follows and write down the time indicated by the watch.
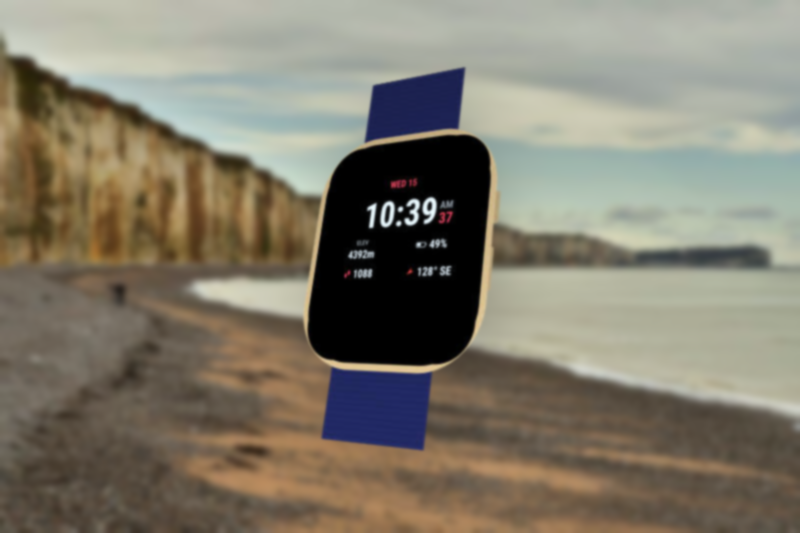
10:39:37
